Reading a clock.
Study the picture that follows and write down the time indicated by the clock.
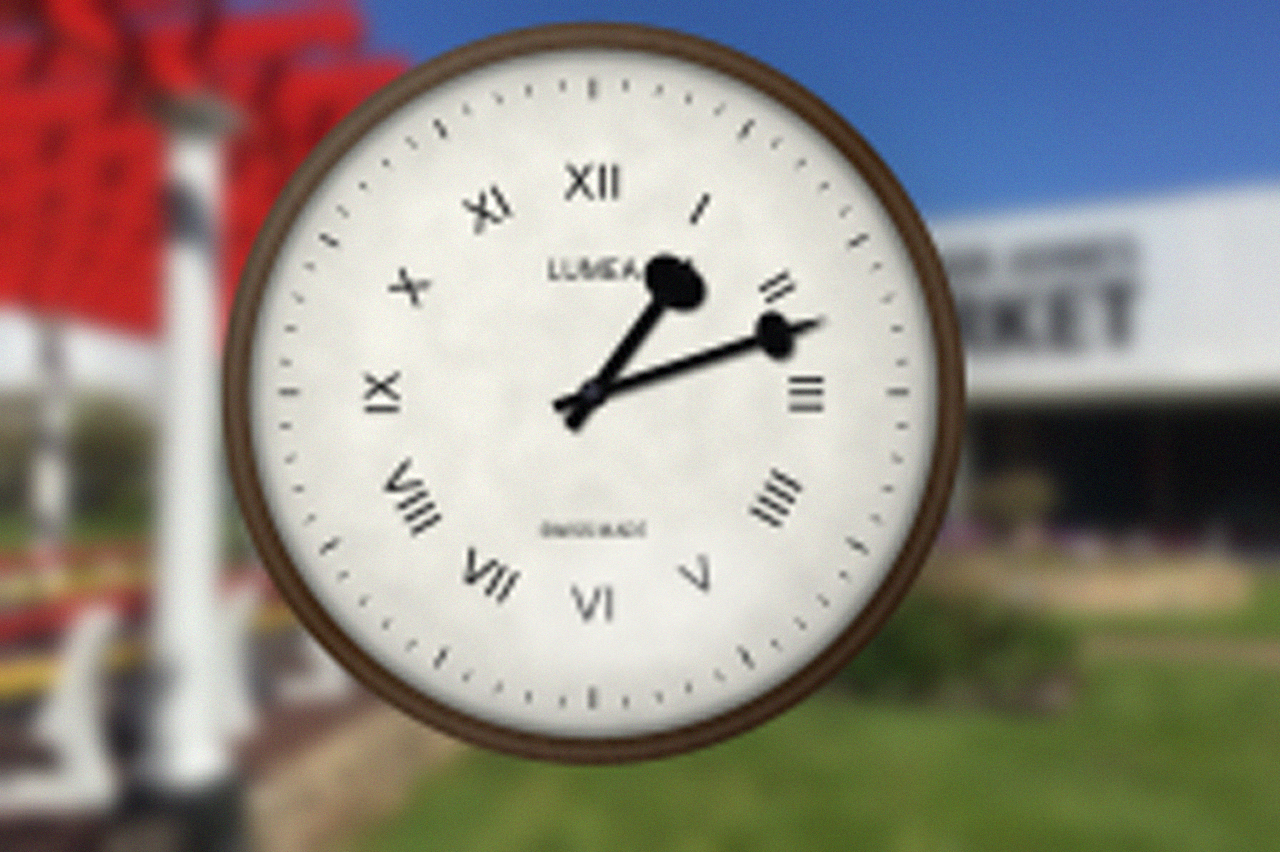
1:12
